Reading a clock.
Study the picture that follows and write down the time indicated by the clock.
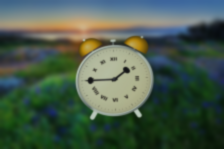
1:45
